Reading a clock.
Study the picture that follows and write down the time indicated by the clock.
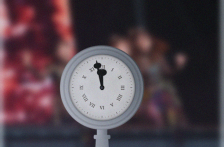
11:58
